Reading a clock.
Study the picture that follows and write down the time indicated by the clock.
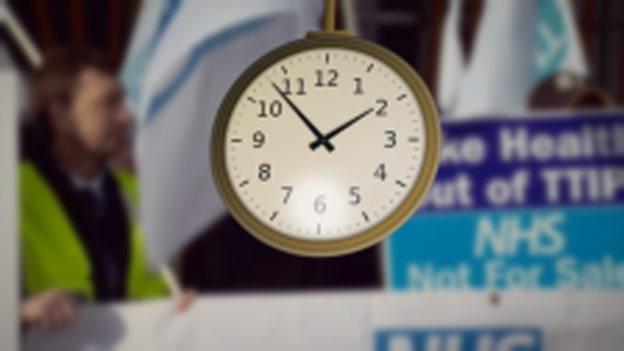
1:53
